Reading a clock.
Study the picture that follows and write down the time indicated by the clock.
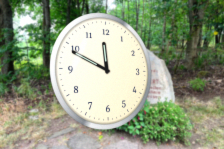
11:49
